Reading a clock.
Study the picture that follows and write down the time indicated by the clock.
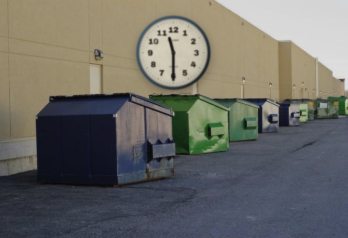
11:30
